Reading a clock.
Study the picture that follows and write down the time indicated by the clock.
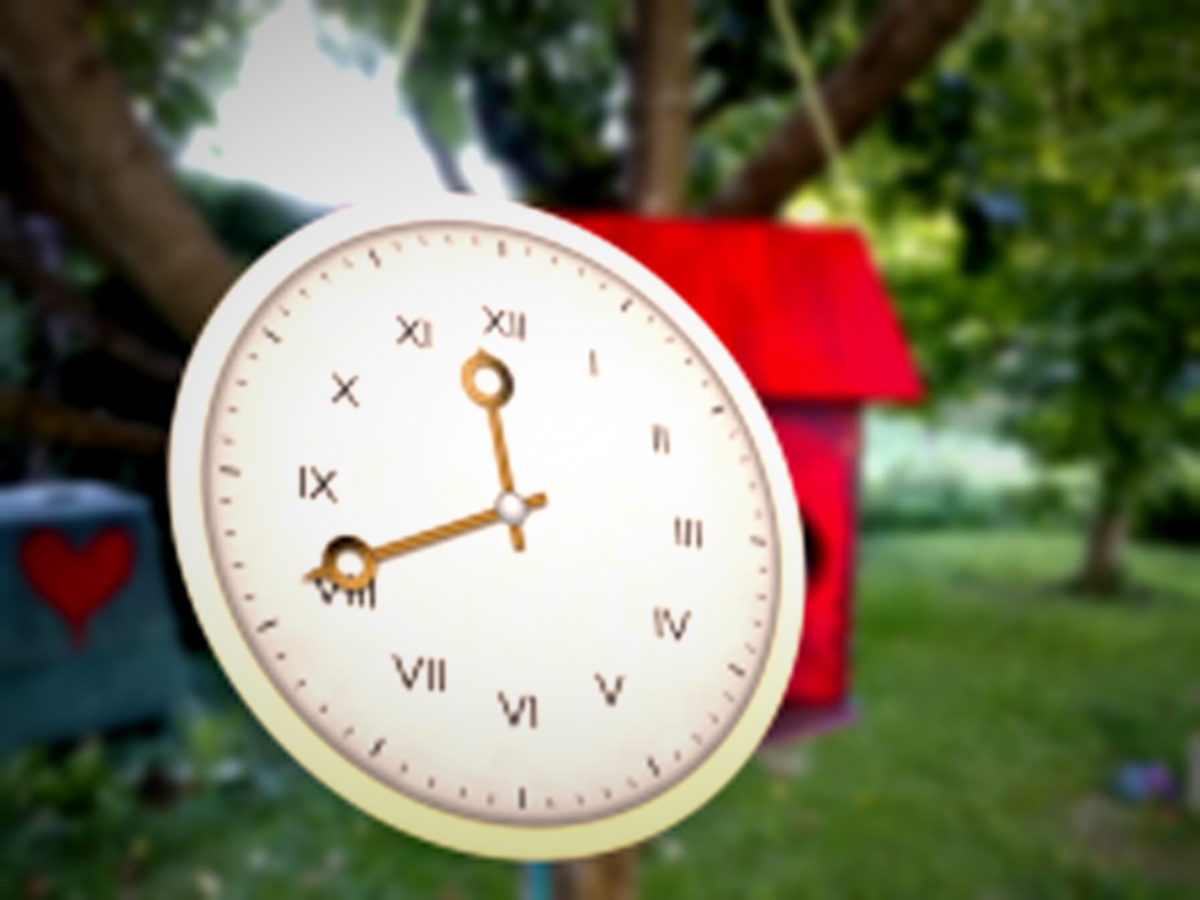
11:41
